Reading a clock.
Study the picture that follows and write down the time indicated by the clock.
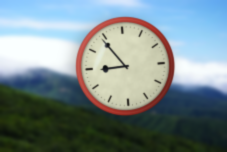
8:54
